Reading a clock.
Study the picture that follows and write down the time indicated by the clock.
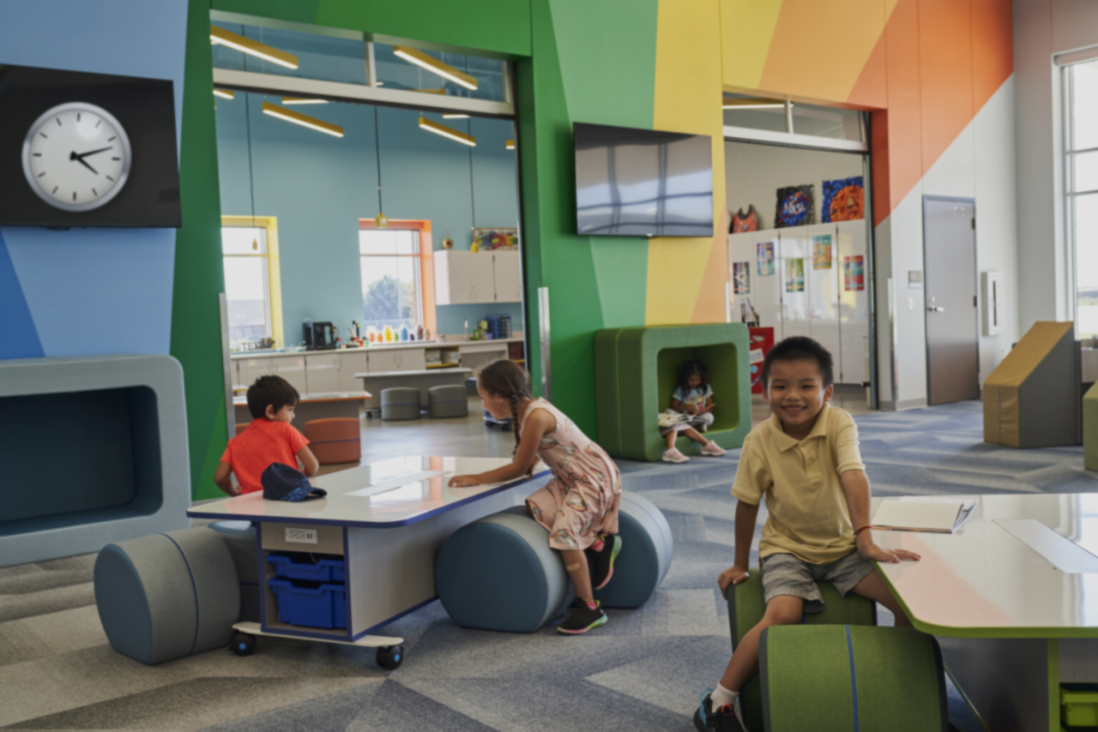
4:12
